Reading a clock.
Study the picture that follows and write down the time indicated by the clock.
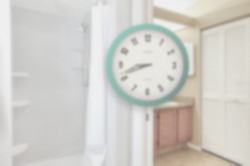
8:42
